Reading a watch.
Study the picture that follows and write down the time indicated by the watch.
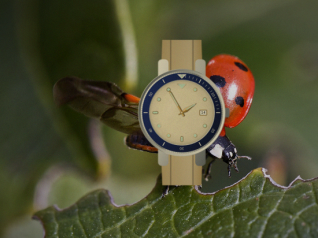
1:55
